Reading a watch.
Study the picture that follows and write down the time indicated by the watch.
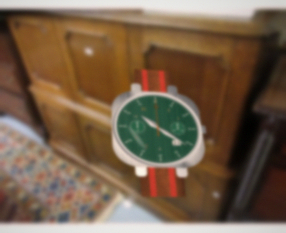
10:21
